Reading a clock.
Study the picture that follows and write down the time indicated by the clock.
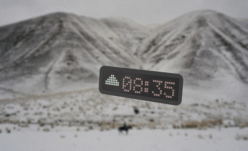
8:35
